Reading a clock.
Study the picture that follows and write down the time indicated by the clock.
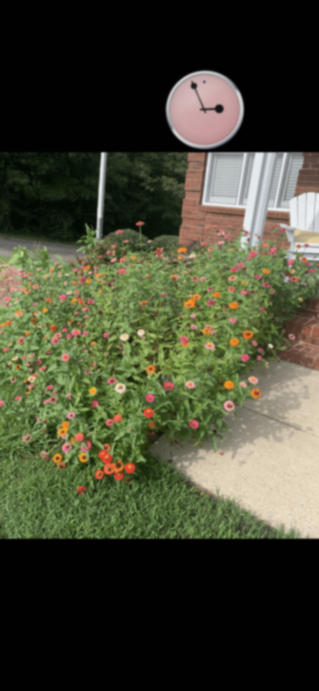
2:56
